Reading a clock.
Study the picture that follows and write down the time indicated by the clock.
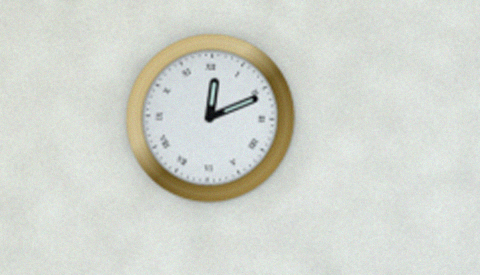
12:11
